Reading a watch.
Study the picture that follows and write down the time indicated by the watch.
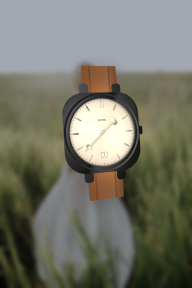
1:38
